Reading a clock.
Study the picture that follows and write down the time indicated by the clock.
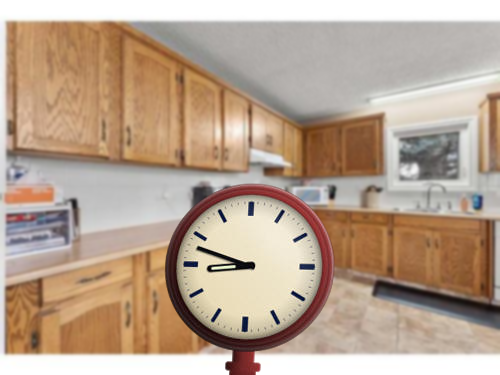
8:48
